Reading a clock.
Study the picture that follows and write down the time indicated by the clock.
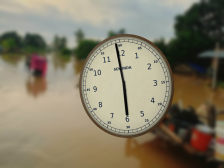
5:59
